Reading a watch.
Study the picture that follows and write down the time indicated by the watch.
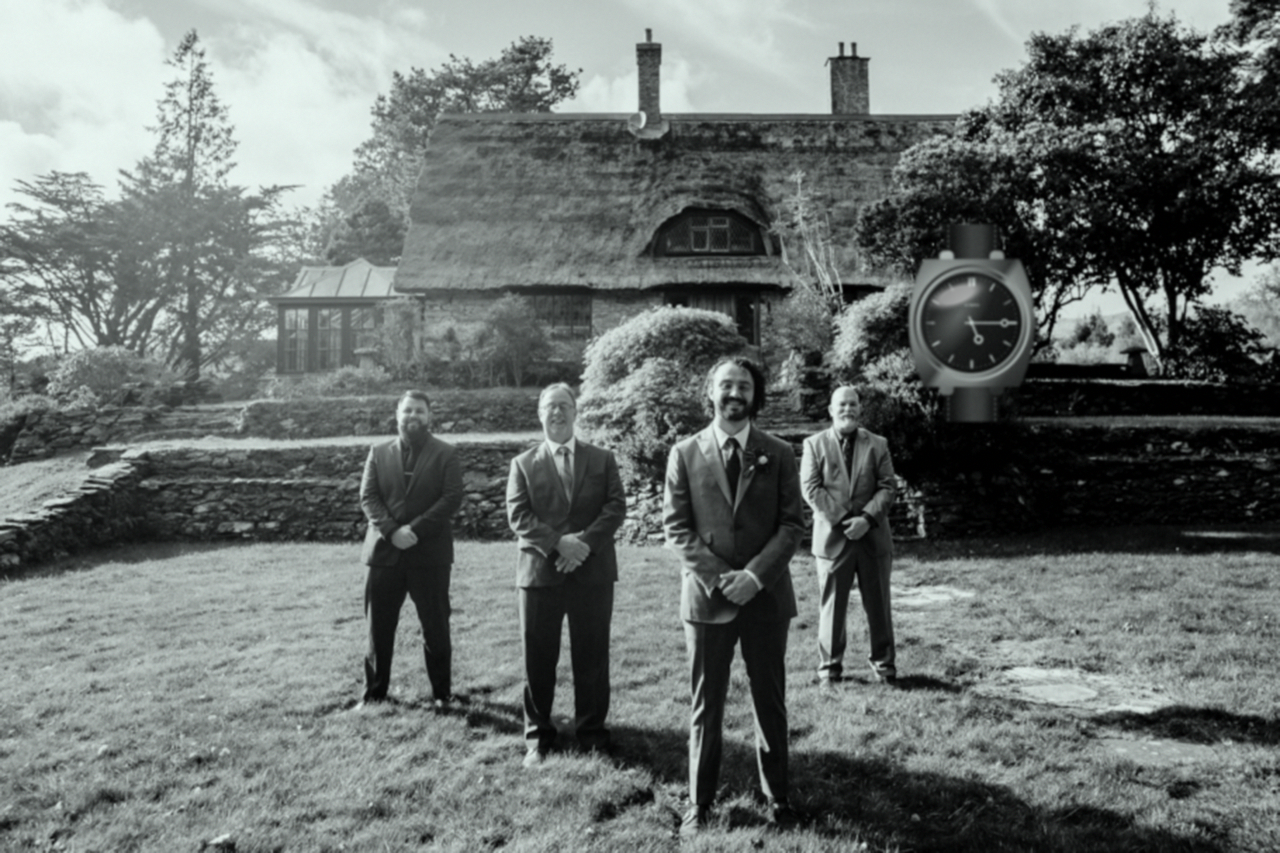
5:15
